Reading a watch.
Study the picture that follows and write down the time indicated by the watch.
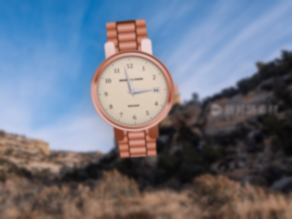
2:58
